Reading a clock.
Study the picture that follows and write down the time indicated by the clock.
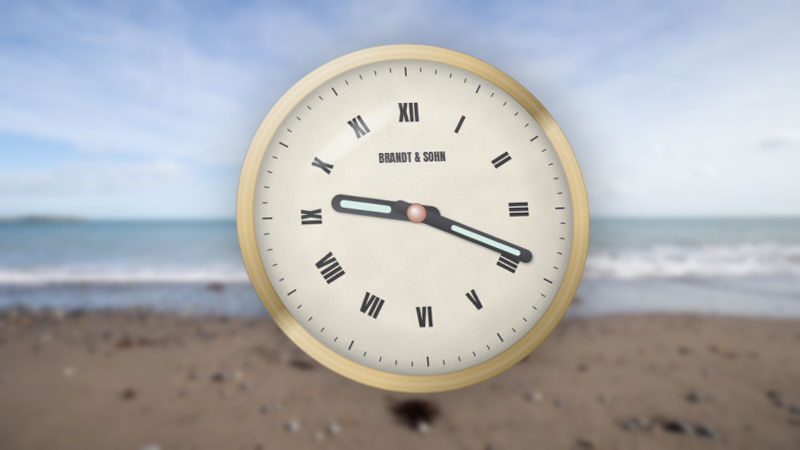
9:19
